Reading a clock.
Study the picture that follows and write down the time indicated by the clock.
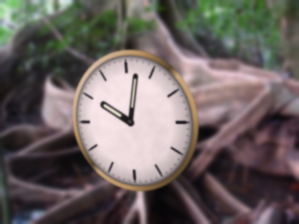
10:02
